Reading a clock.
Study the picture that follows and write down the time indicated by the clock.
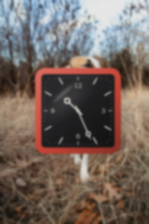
10:26
